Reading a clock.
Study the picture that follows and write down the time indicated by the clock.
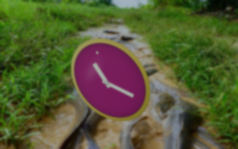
11:20
